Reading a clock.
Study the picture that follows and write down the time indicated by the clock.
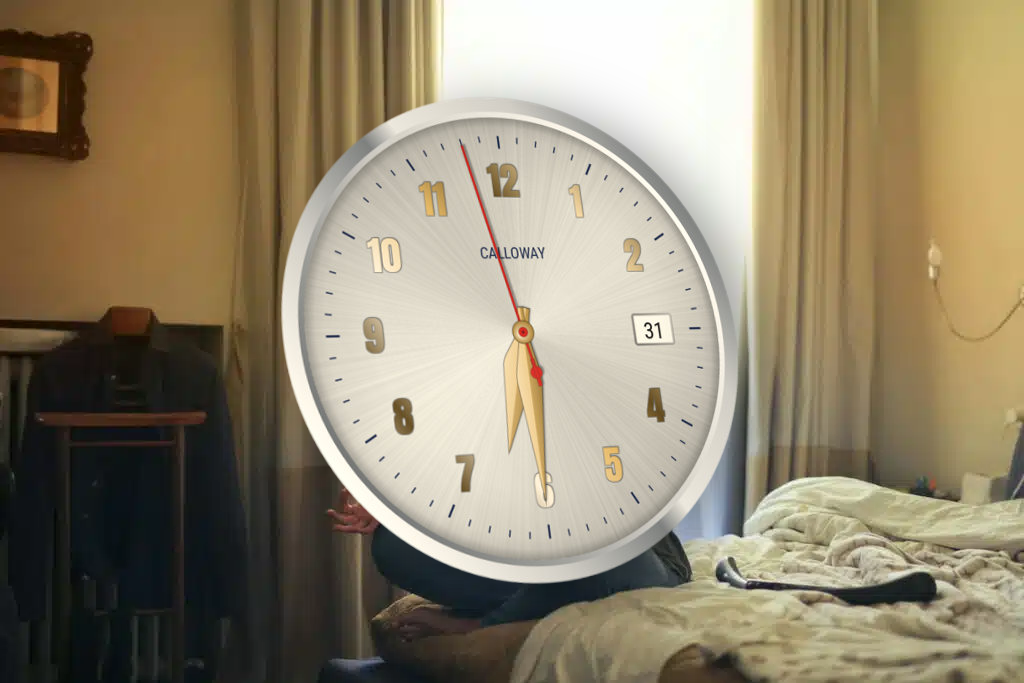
6:29:58
